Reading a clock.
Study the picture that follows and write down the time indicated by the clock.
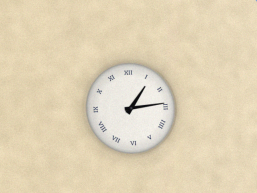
1:14
